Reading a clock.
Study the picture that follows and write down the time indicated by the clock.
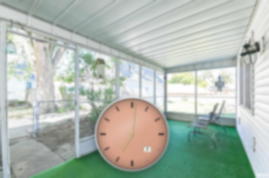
7:01
